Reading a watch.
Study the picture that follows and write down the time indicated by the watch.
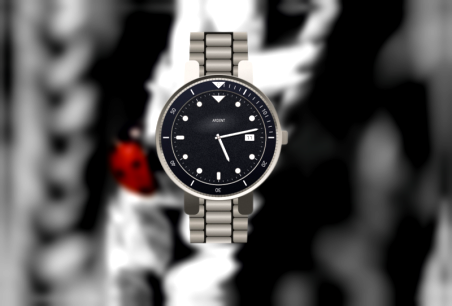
5:13
